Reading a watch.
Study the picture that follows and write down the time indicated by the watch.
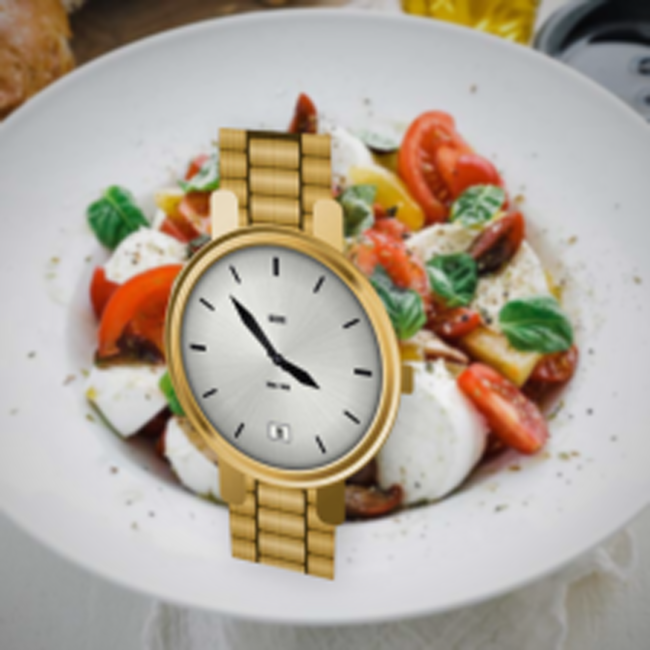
3:53
